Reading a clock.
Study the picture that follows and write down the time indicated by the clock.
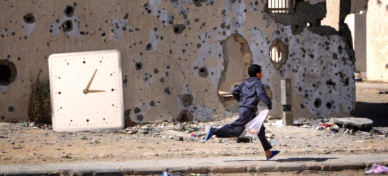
3:05
